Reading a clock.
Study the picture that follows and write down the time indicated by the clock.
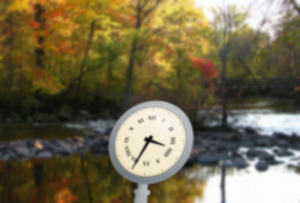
3:34
